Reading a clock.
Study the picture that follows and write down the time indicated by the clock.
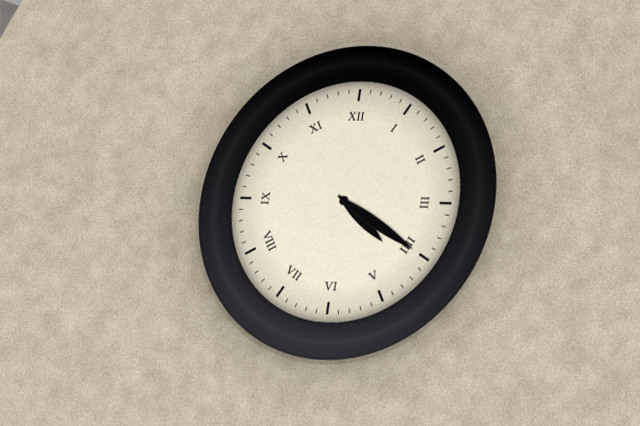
4:20
